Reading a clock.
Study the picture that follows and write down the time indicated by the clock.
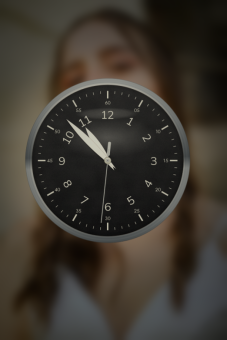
10:52:31
